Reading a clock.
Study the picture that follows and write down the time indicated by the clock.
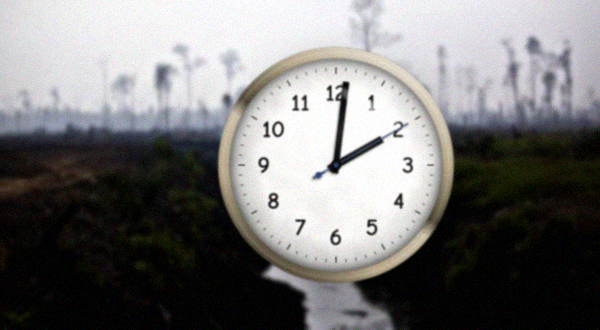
2:01:10
